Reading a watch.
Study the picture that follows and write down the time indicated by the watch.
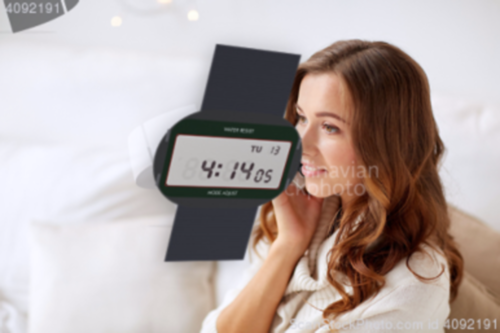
4:14:05
